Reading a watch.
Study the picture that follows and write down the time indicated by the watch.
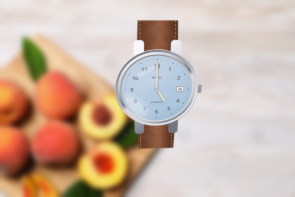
5:00
